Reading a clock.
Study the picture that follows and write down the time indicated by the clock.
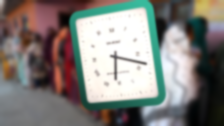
6:18
